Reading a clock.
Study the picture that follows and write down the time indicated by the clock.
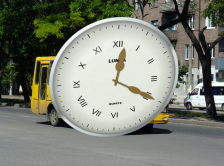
12:20
